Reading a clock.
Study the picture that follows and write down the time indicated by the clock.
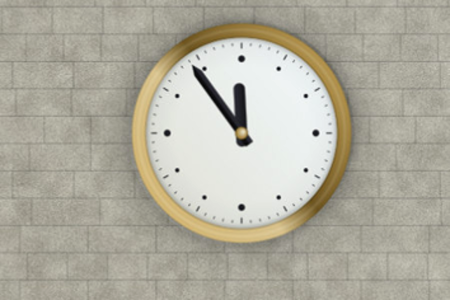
11:54
